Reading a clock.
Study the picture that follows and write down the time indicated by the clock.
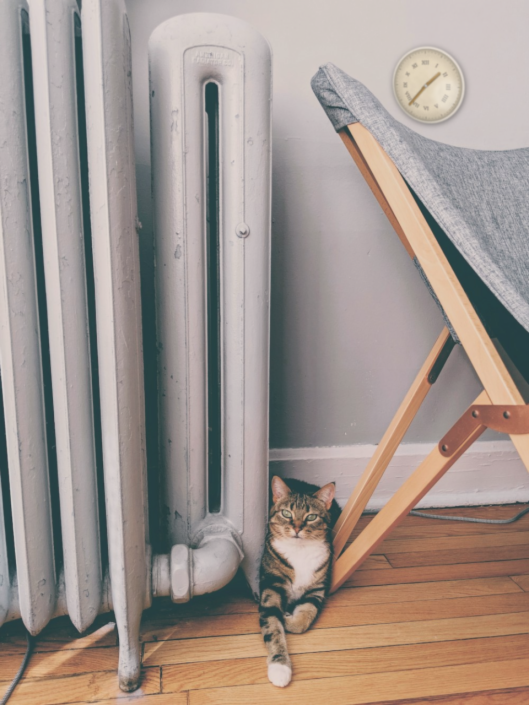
1:37
